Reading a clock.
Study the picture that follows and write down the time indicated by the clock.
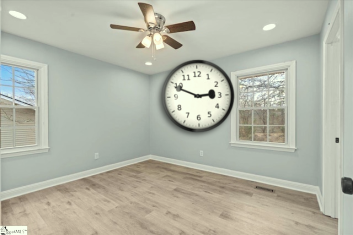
2:49
